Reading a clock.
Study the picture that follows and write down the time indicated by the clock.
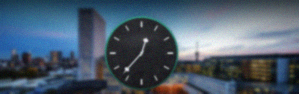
12:37
